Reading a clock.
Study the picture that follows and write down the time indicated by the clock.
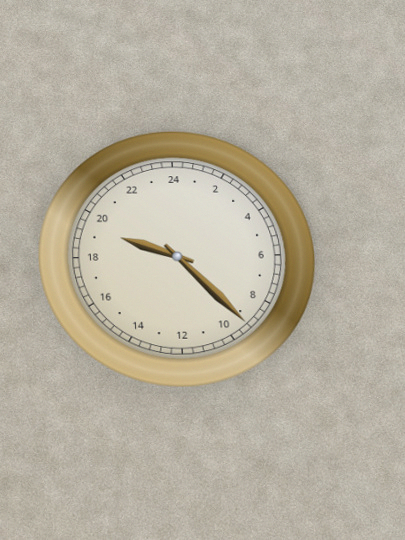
19:23
